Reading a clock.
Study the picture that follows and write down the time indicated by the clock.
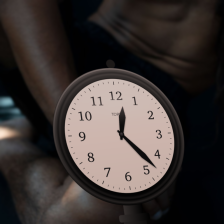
12:23
